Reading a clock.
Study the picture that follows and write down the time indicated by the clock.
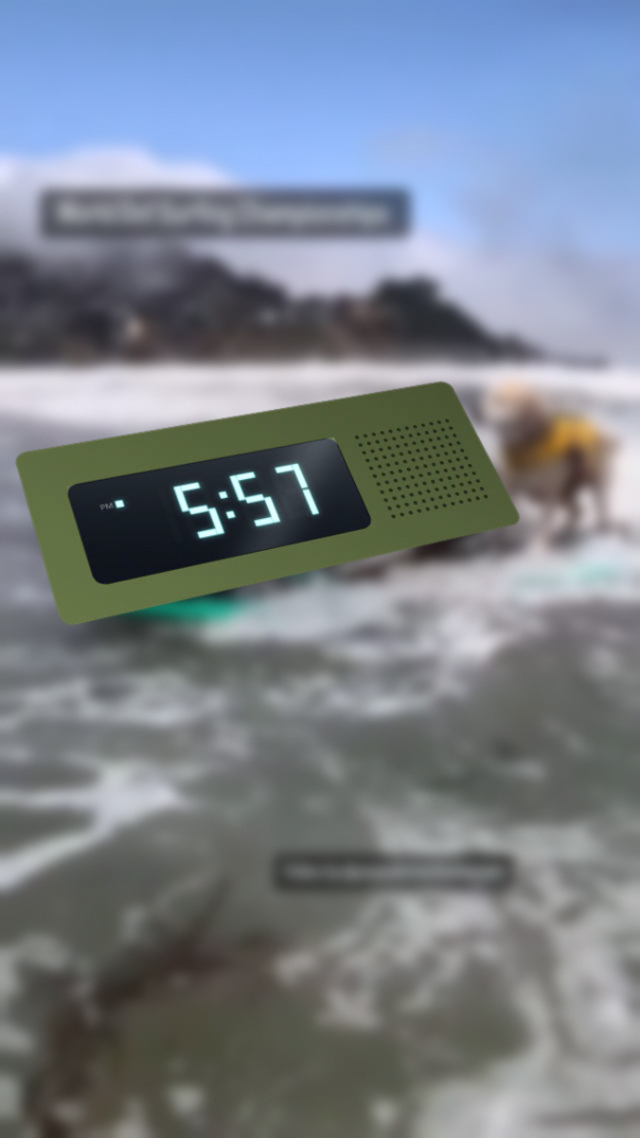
5:57
